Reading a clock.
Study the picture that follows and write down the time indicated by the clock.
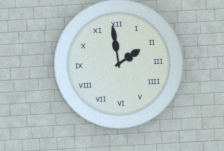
1:59
